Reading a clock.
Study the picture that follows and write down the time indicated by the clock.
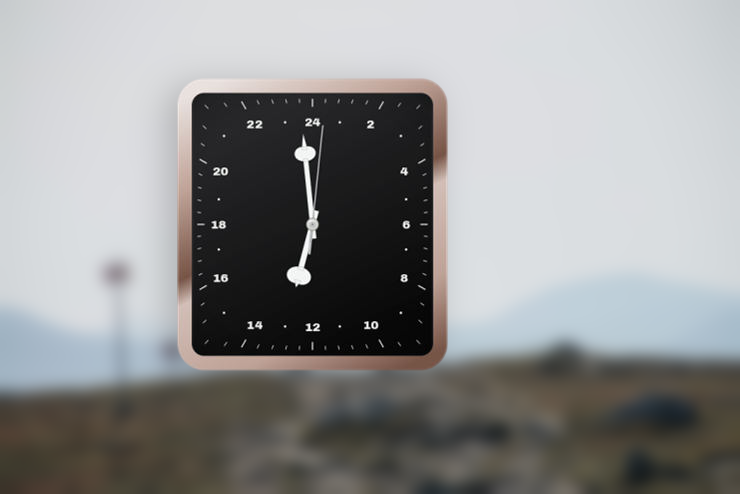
12:59:01
